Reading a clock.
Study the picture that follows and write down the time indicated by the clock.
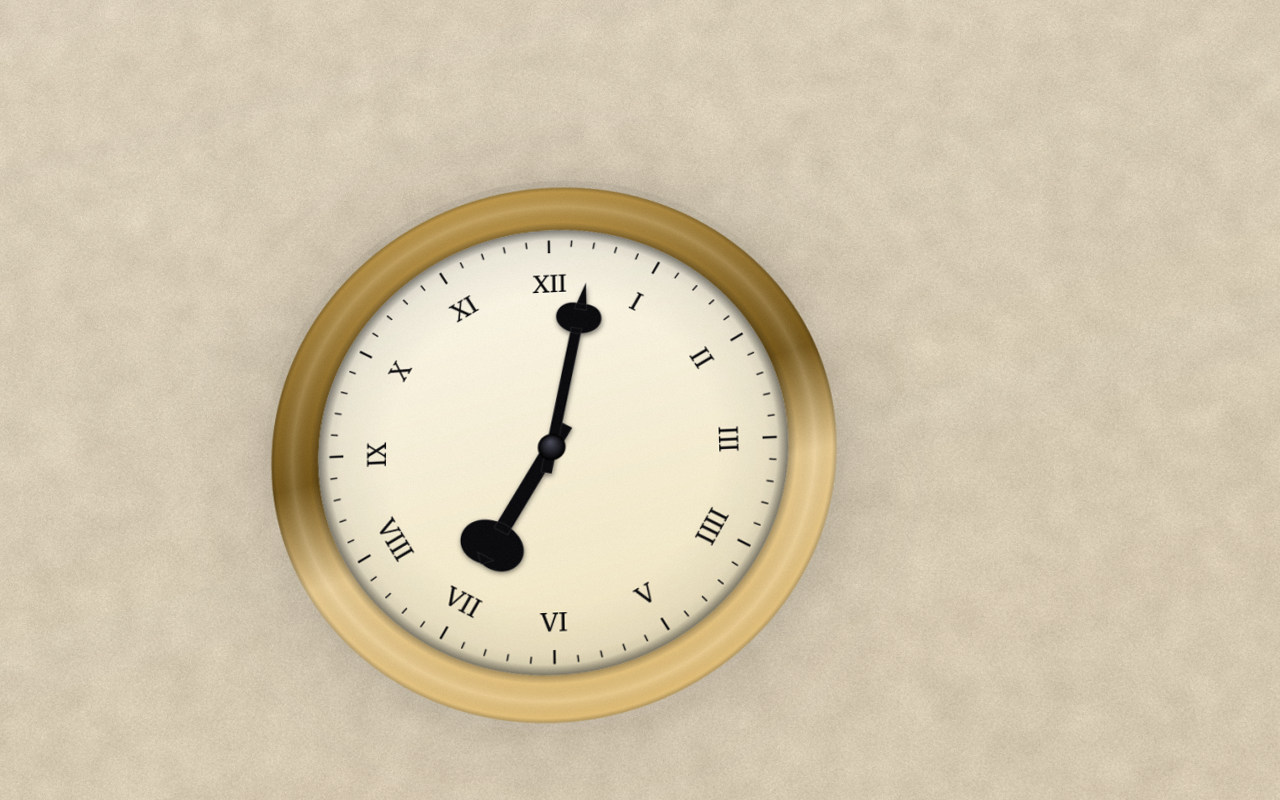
7:02
